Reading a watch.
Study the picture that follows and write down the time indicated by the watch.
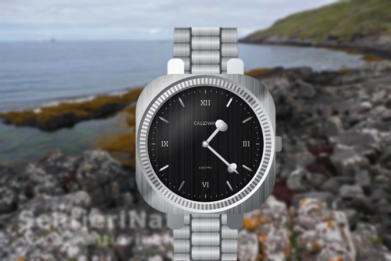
1:22
